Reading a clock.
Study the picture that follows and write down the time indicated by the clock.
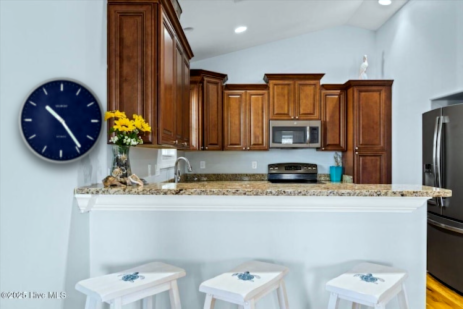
10:24
